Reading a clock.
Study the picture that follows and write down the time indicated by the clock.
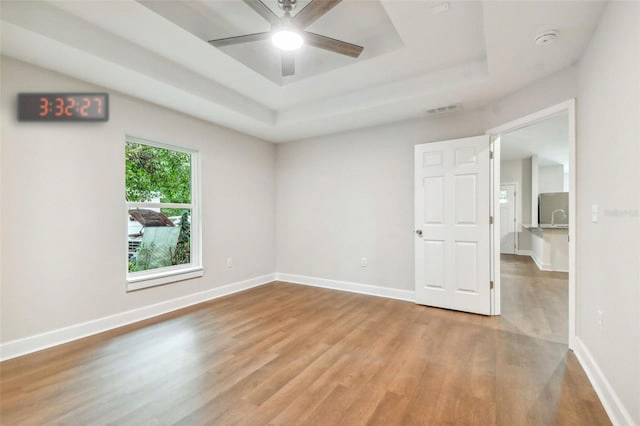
3:32:27
